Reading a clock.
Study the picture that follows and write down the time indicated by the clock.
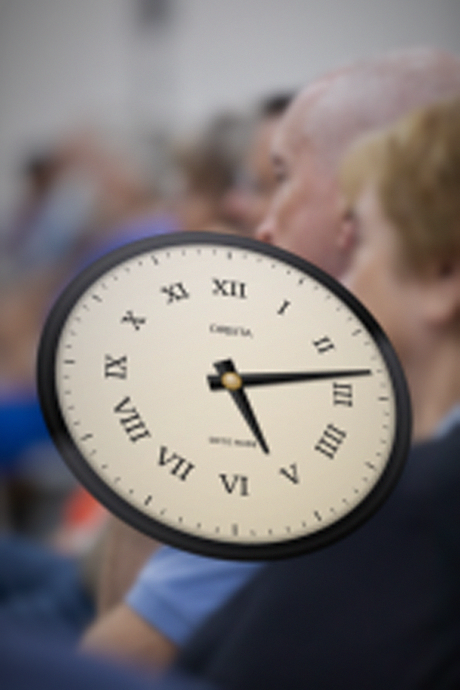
5:13
